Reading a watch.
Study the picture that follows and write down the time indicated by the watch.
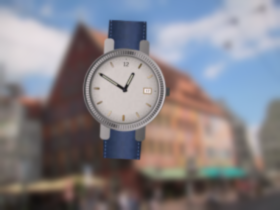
12:50
